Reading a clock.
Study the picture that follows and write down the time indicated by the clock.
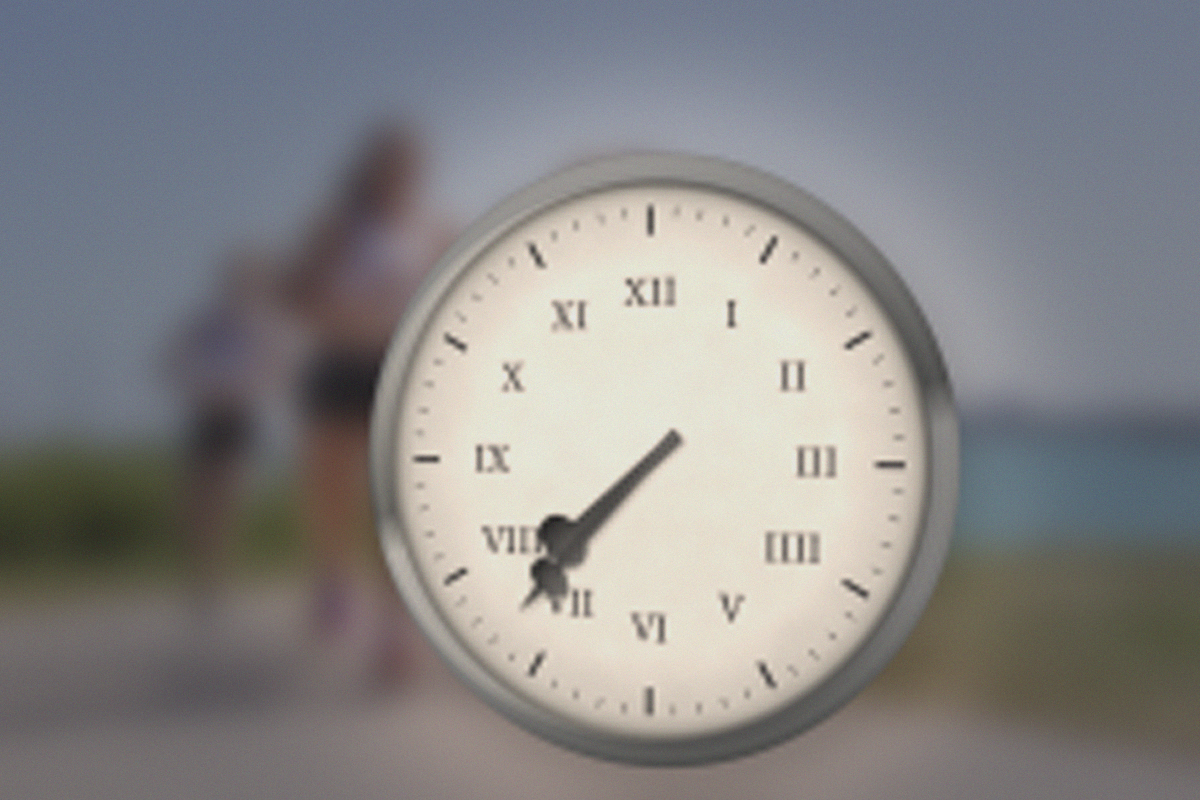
7:37
